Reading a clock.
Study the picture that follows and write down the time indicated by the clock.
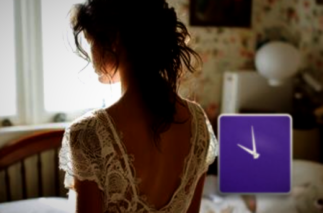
9:59
